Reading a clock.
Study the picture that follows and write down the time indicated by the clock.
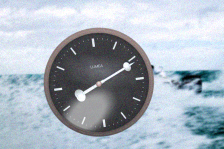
8:11
